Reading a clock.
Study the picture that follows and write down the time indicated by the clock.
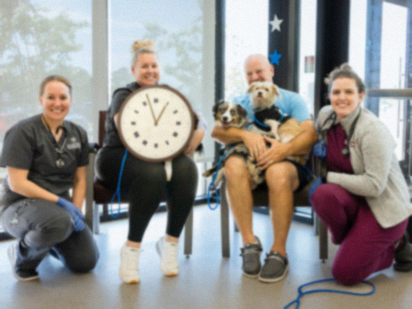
12:57
